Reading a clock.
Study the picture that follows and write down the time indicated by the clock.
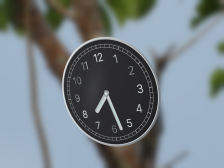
7:28
